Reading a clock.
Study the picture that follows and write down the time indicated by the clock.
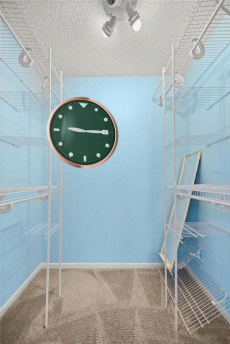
9:15
